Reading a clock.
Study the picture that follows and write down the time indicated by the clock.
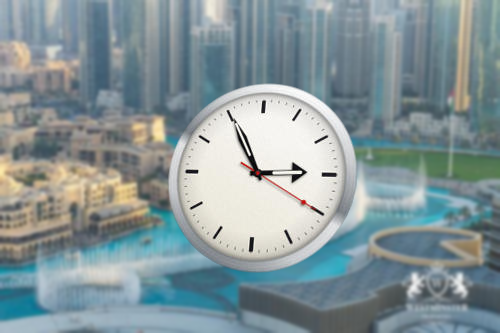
2:55:20
